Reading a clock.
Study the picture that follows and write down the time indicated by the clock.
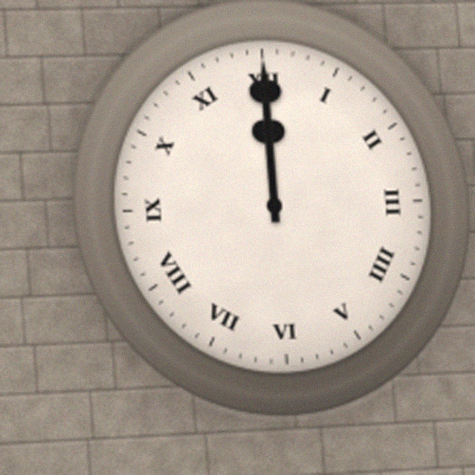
12:00
